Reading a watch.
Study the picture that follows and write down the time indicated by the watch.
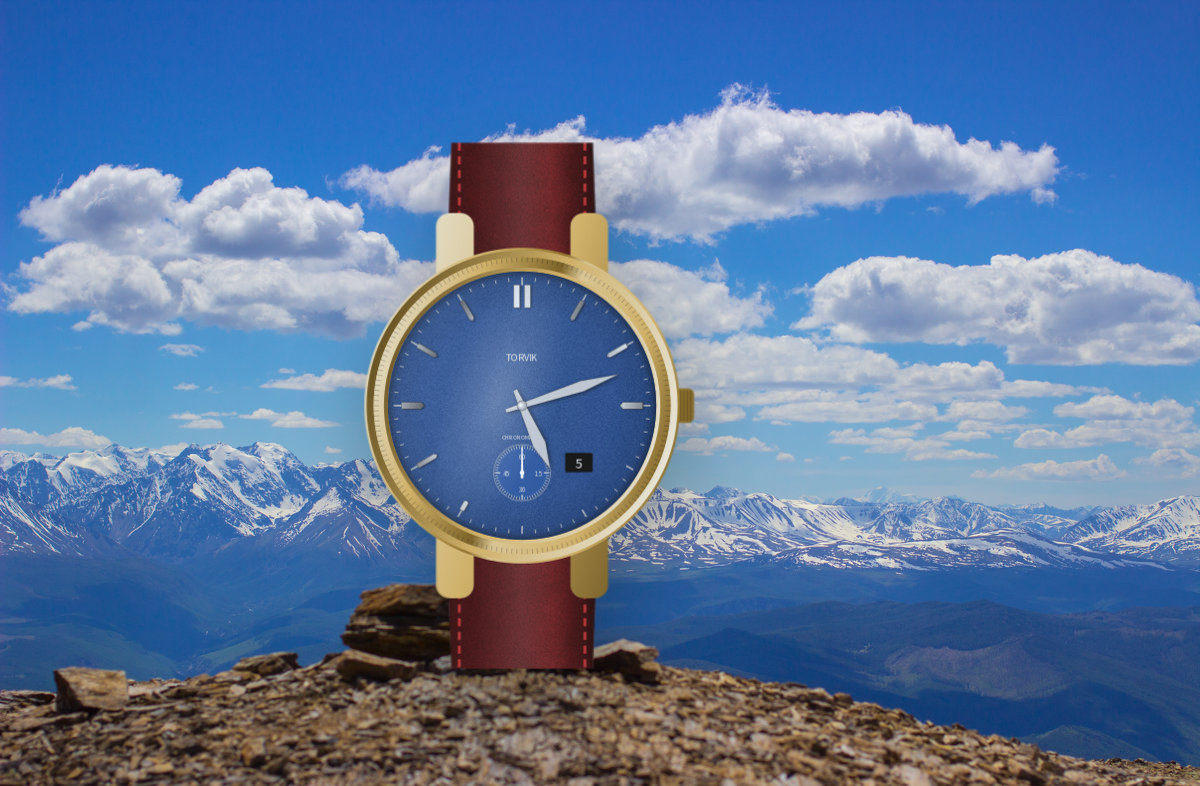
5:12
